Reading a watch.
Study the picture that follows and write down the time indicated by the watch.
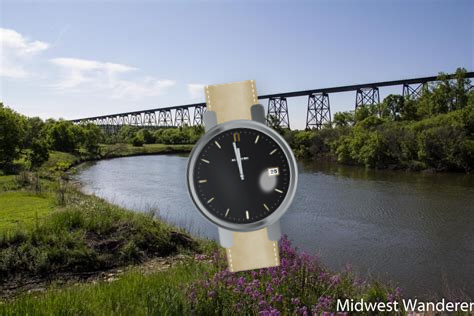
11:59
